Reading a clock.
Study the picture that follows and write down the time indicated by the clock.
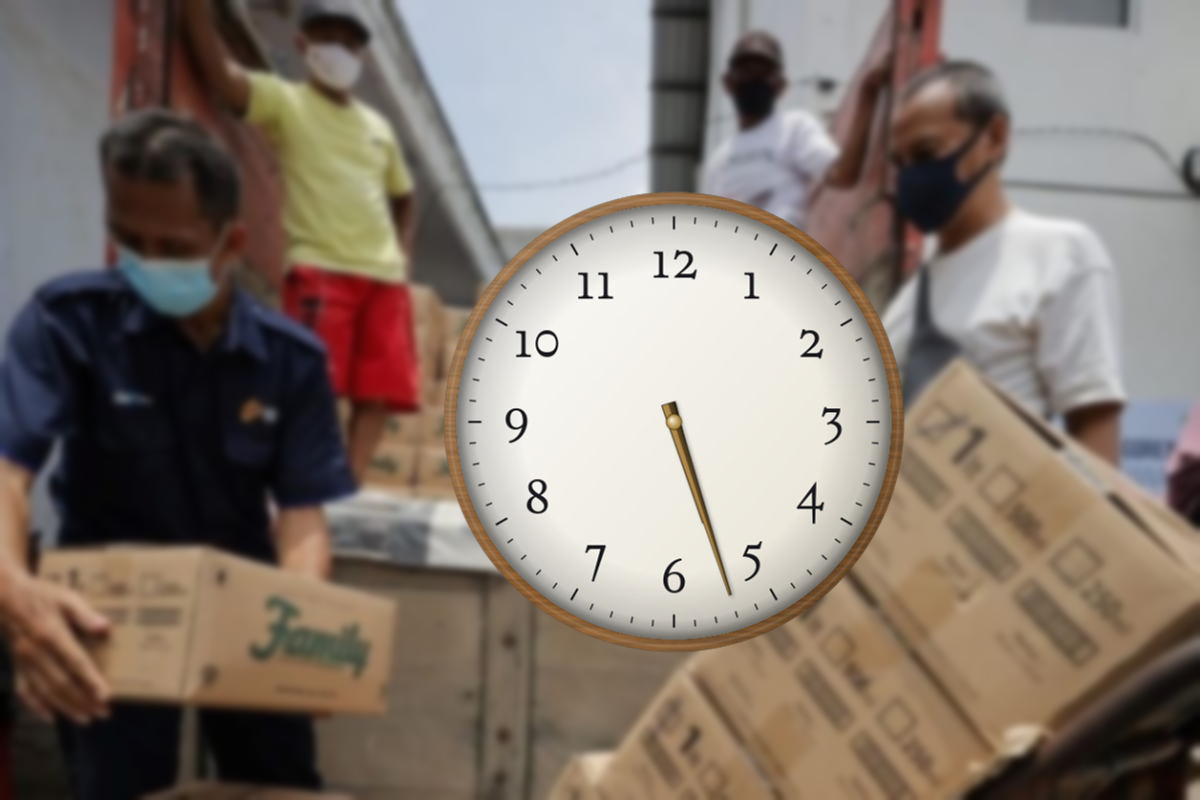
5:27
